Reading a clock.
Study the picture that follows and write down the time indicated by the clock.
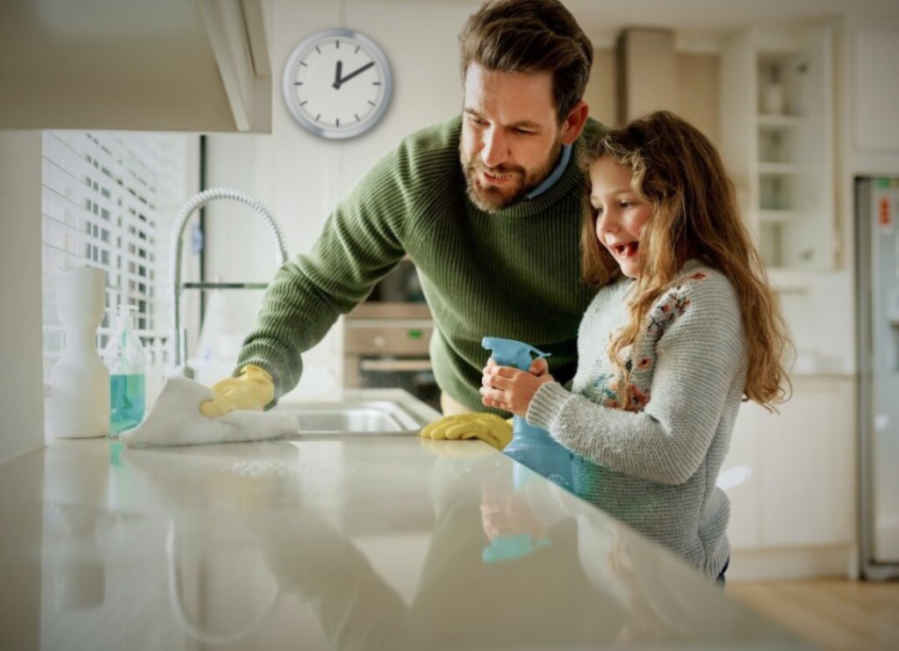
12:10
